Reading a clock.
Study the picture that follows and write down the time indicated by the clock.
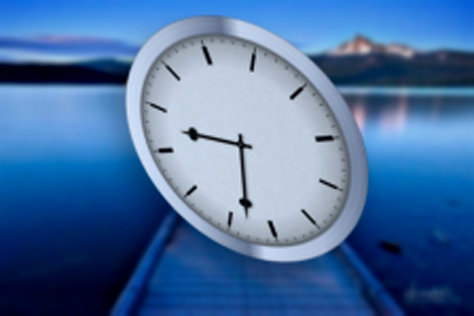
9:33
